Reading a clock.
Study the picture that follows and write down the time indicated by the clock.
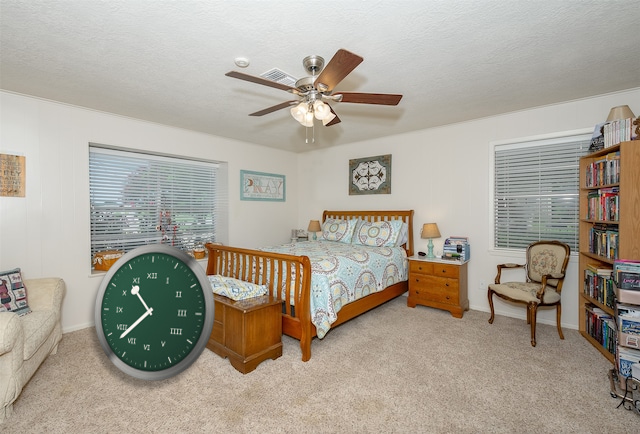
10:38
